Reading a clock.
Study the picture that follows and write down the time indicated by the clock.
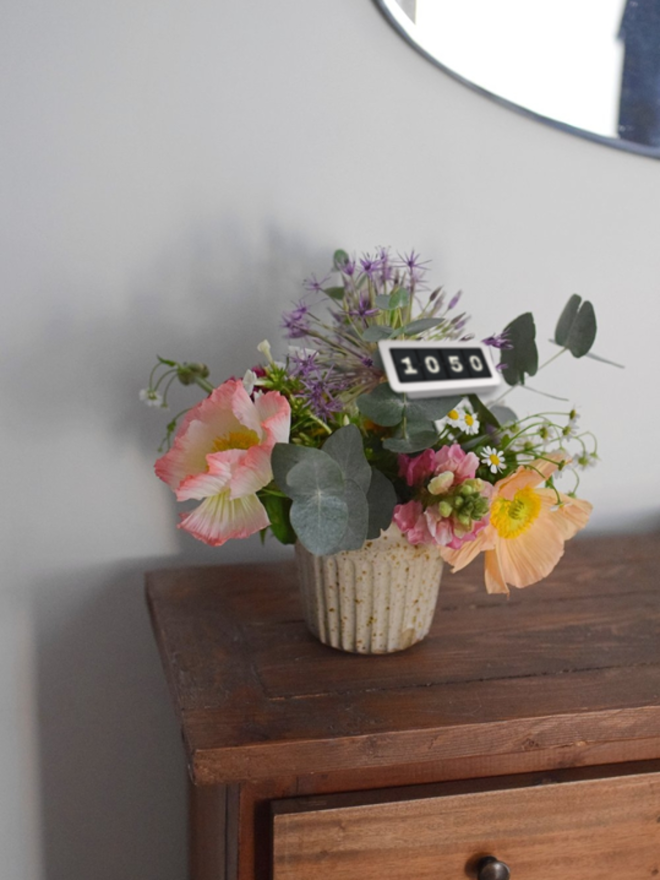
10:50
